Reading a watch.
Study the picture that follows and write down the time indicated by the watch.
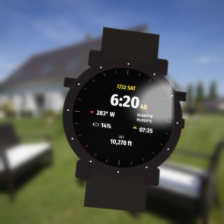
6:20
